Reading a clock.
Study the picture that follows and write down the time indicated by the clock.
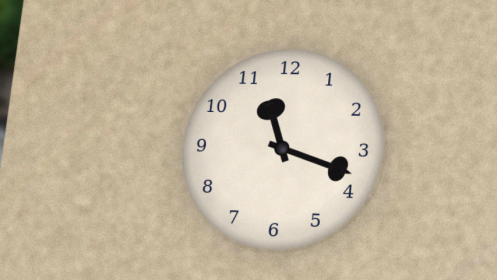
11:18
